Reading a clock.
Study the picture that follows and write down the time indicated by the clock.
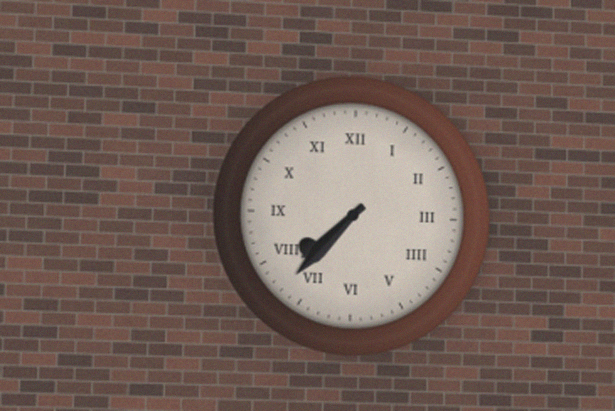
7:37
